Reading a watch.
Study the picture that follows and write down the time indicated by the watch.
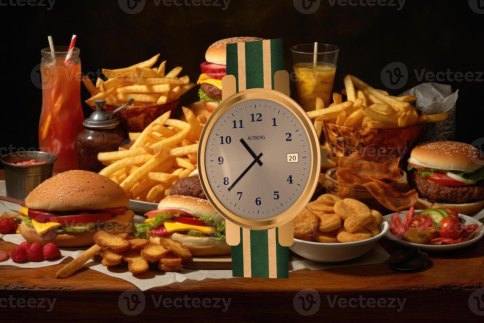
10:38
